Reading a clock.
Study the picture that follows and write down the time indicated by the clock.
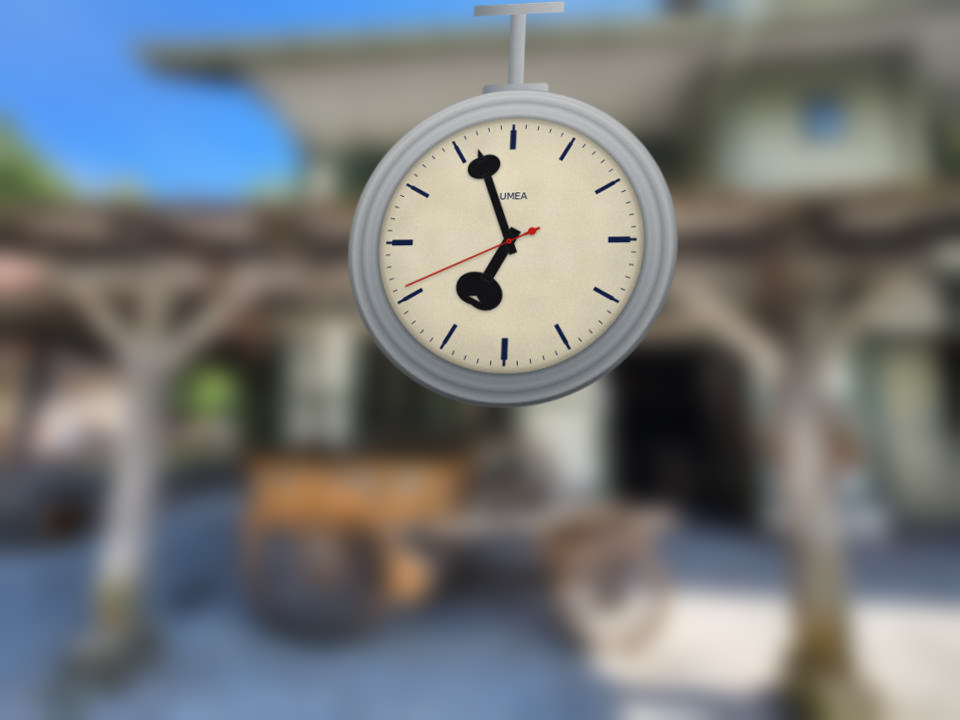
6:56:41
